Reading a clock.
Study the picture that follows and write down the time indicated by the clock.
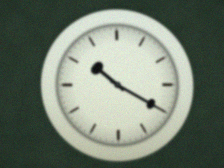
10:20
